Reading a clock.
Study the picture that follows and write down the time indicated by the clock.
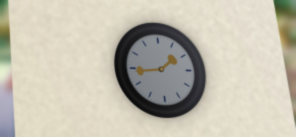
1:44
